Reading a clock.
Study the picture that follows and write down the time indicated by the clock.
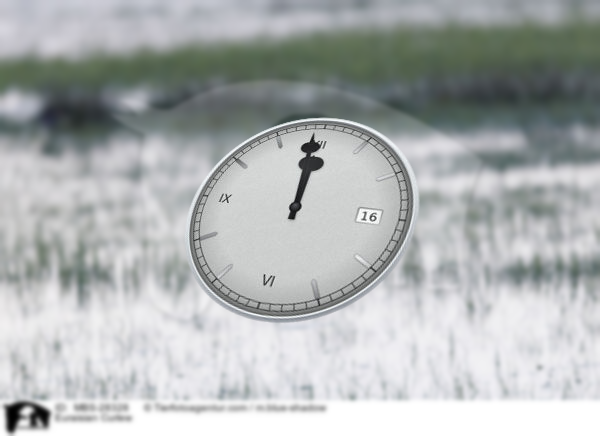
11:59
